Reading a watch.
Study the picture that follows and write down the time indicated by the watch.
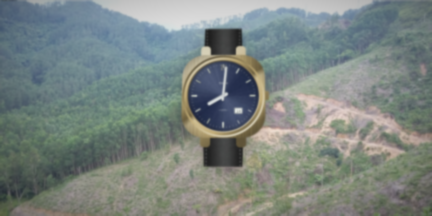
8:01
